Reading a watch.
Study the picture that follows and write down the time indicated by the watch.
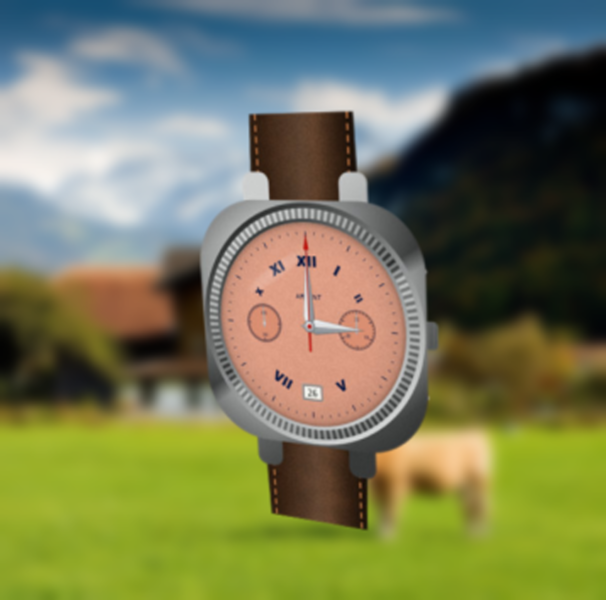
3:00
